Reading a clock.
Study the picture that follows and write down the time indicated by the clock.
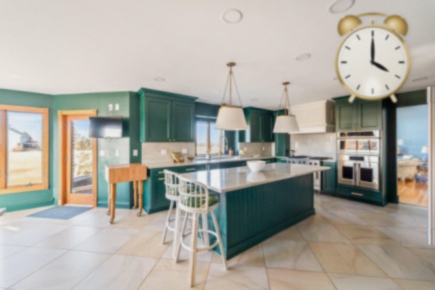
4:00
